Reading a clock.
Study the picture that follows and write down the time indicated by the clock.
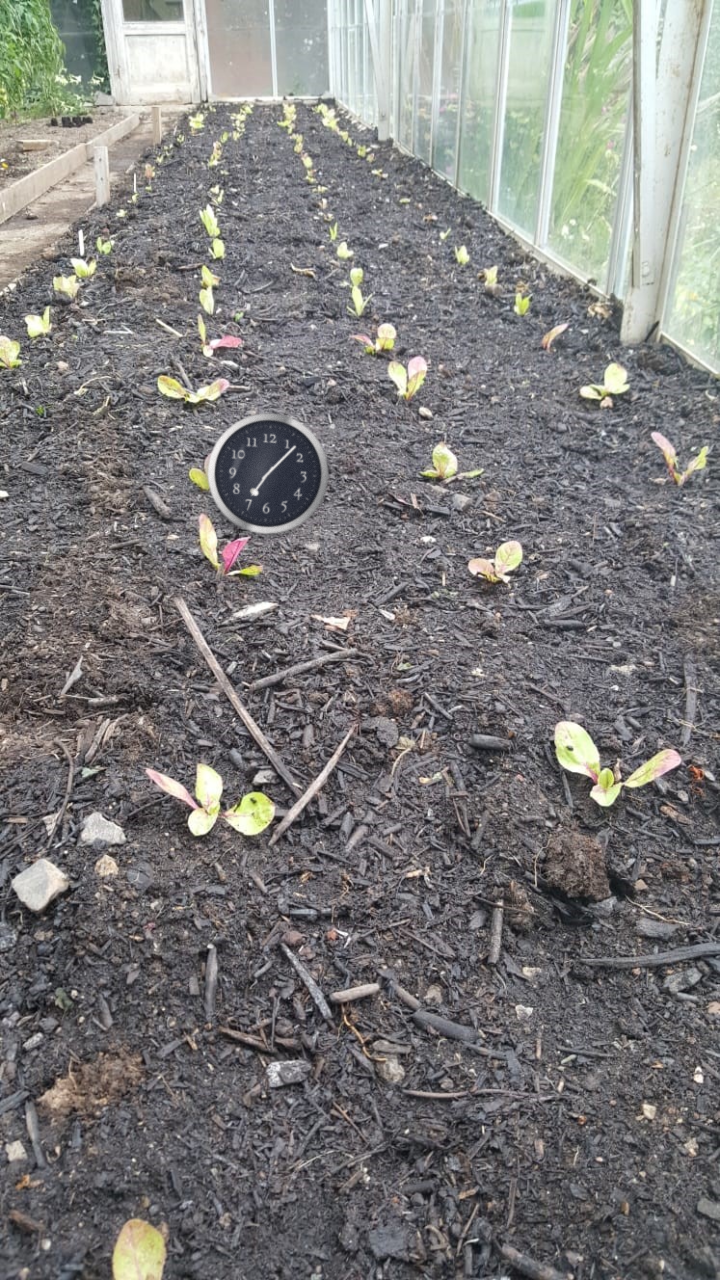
7:07
